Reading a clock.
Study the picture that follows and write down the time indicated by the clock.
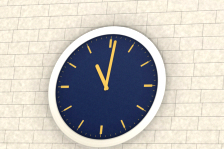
11:01
